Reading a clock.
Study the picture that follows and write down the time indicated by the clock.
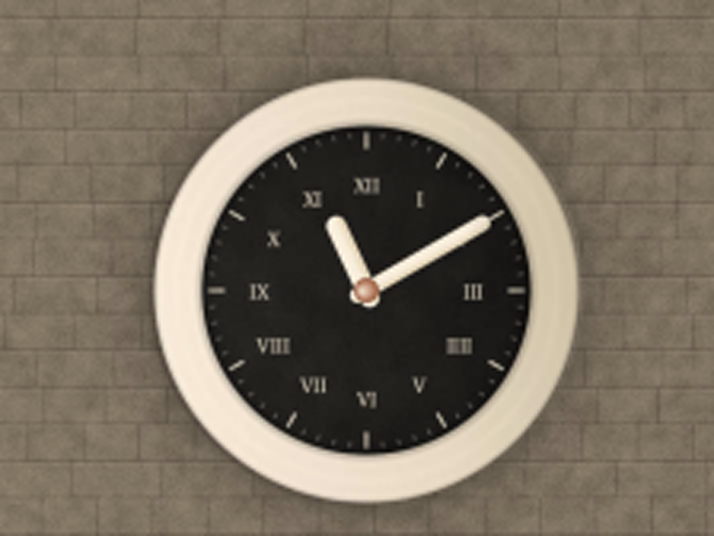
11:10
